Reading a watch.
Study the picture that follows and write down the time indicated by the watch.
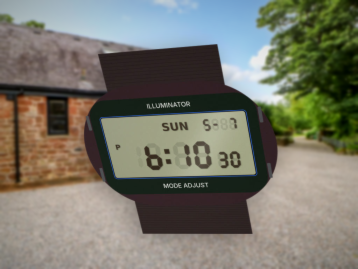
6:10:30
